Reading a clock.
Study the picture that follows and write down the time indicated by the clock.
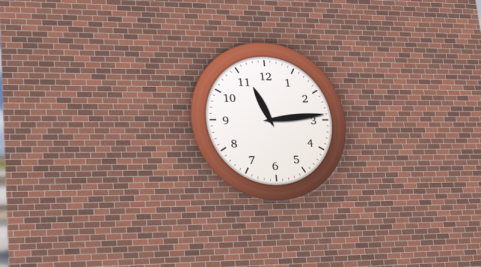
11:14
